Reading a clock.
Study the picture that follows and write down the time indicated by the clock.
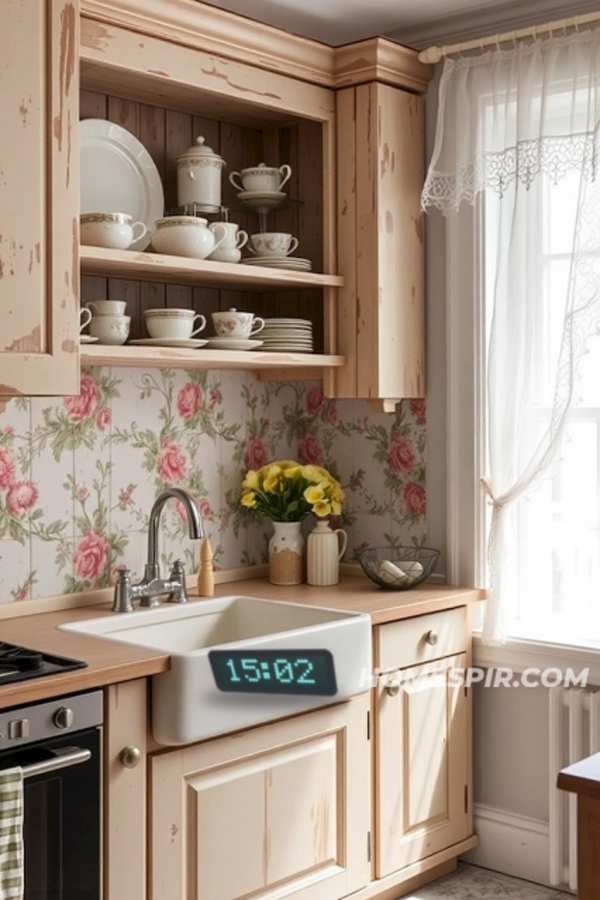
15:02
